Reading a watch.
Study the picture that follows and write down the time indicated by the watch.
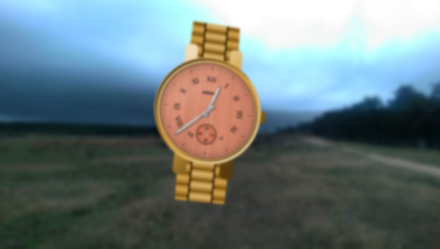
12:38
